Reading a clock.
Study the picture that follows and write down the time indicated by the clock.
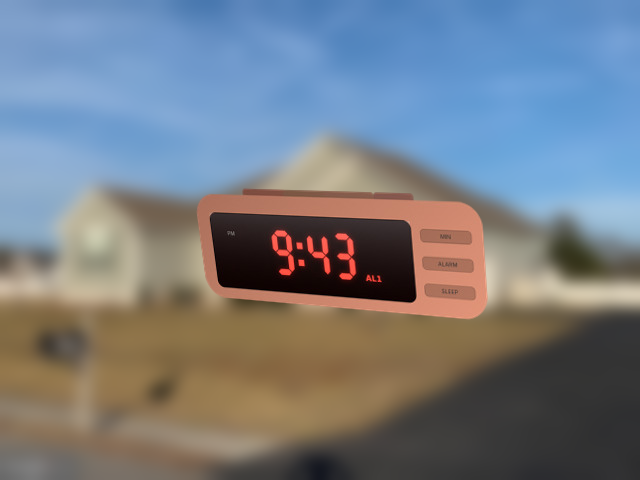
9:43
